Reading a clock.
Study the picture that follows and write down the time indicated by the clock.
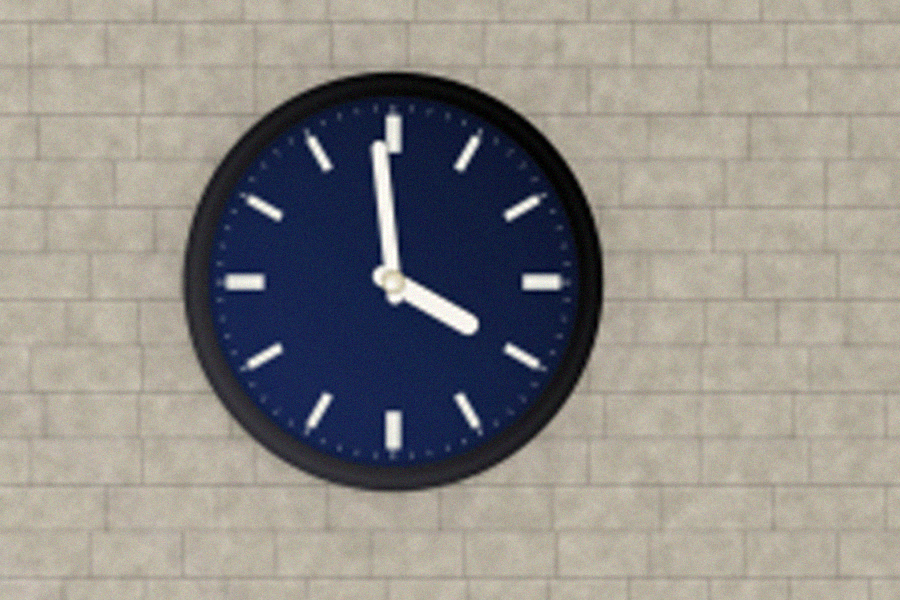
3:59
